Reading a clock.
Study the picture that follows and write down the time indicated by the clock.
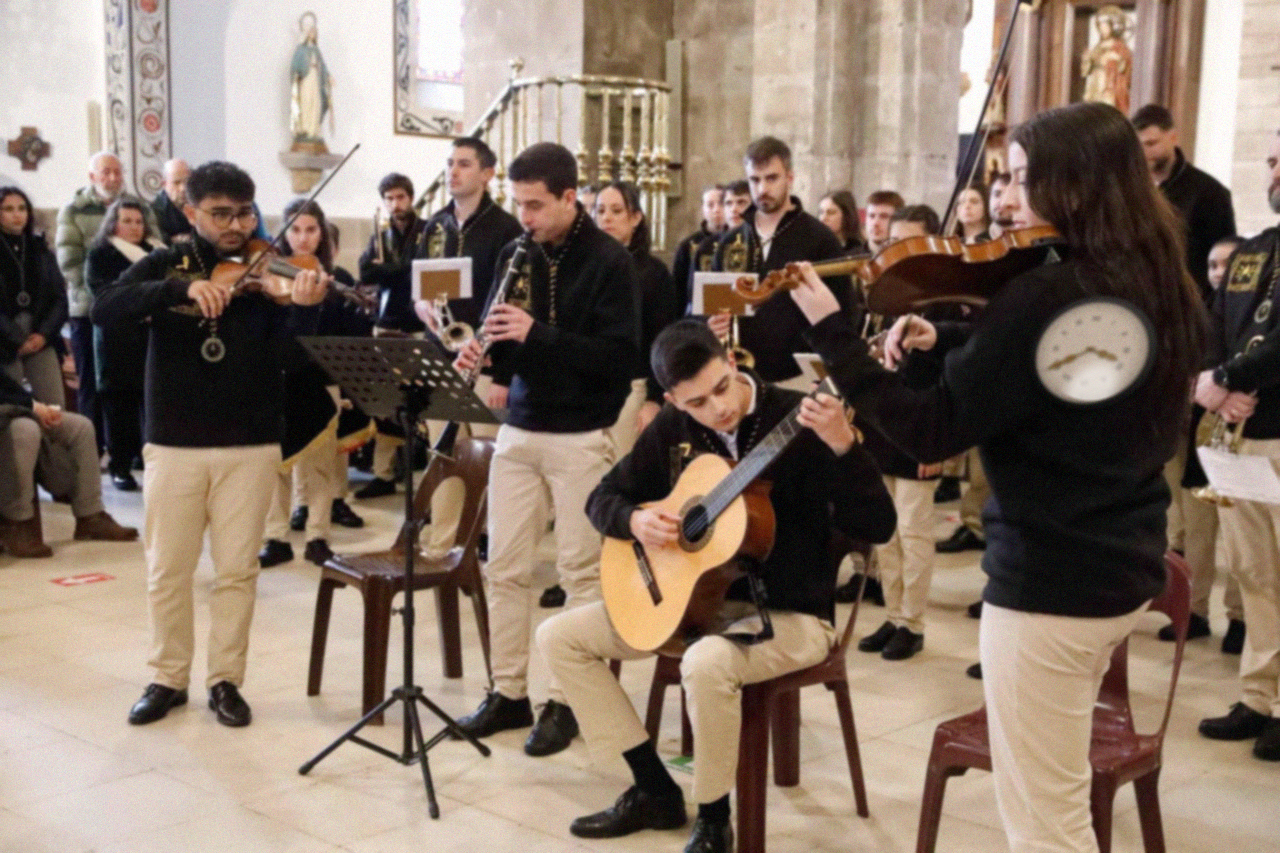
3:40
